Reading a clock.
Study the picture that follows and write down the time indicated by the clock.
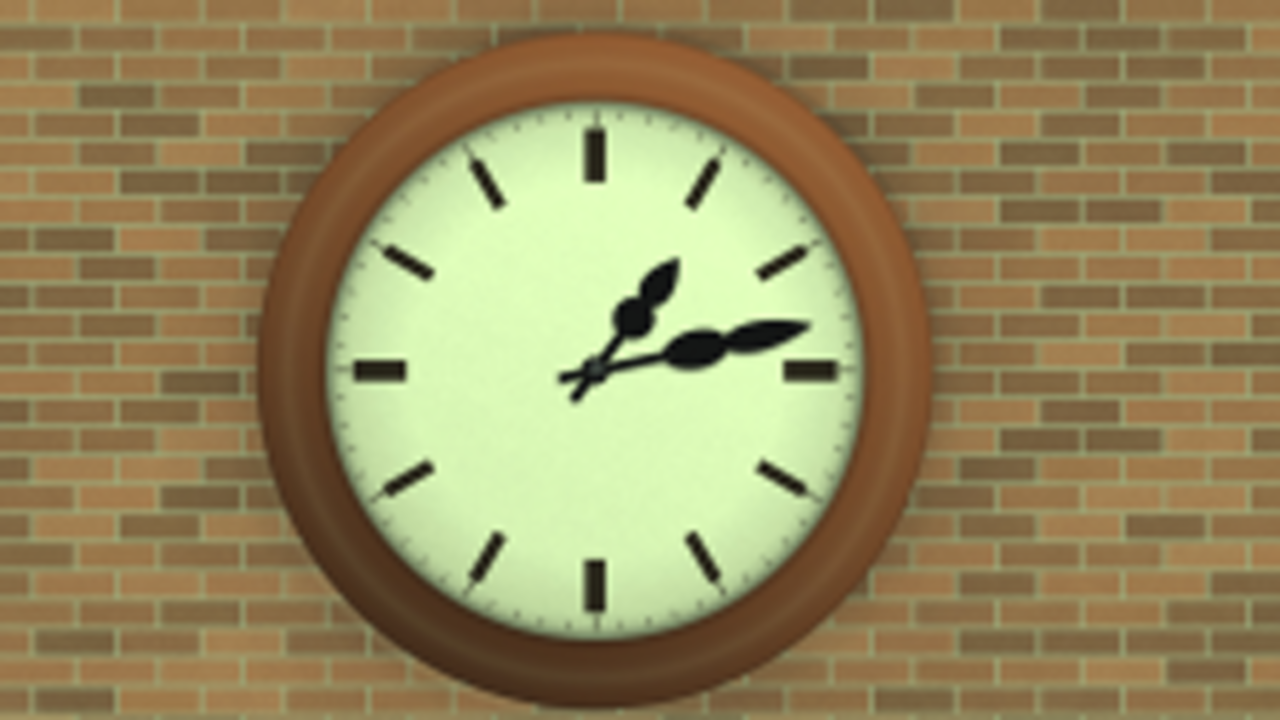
1:13
